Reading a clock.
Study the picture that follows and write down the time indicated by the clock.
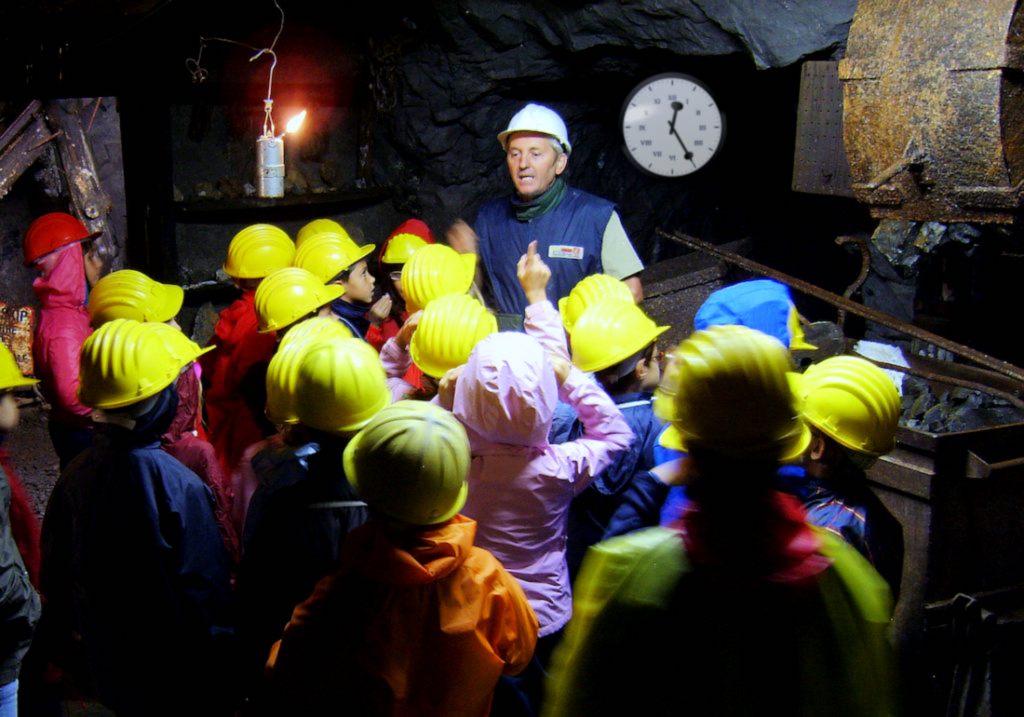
12:25
